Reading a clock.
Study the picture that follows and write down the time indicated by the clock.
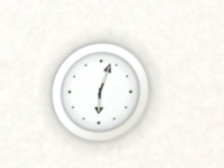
6:03
